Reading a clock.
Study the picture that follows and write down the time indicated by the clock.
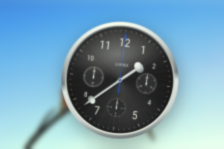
1:38
